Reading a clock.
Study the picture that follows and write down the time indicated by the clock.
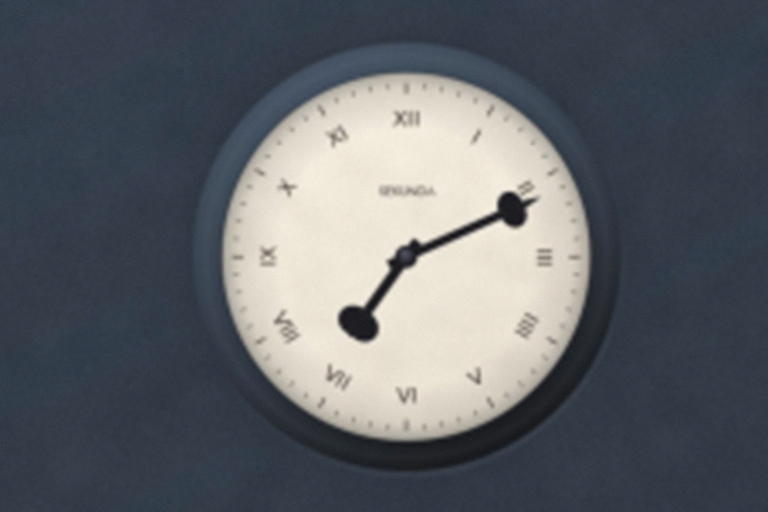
7:11
